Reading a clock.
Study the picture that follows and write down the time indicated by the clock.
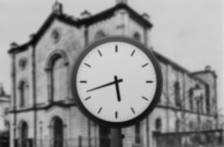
5:42
